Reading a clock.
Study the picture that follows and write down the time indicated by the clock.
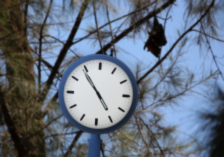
4:54
